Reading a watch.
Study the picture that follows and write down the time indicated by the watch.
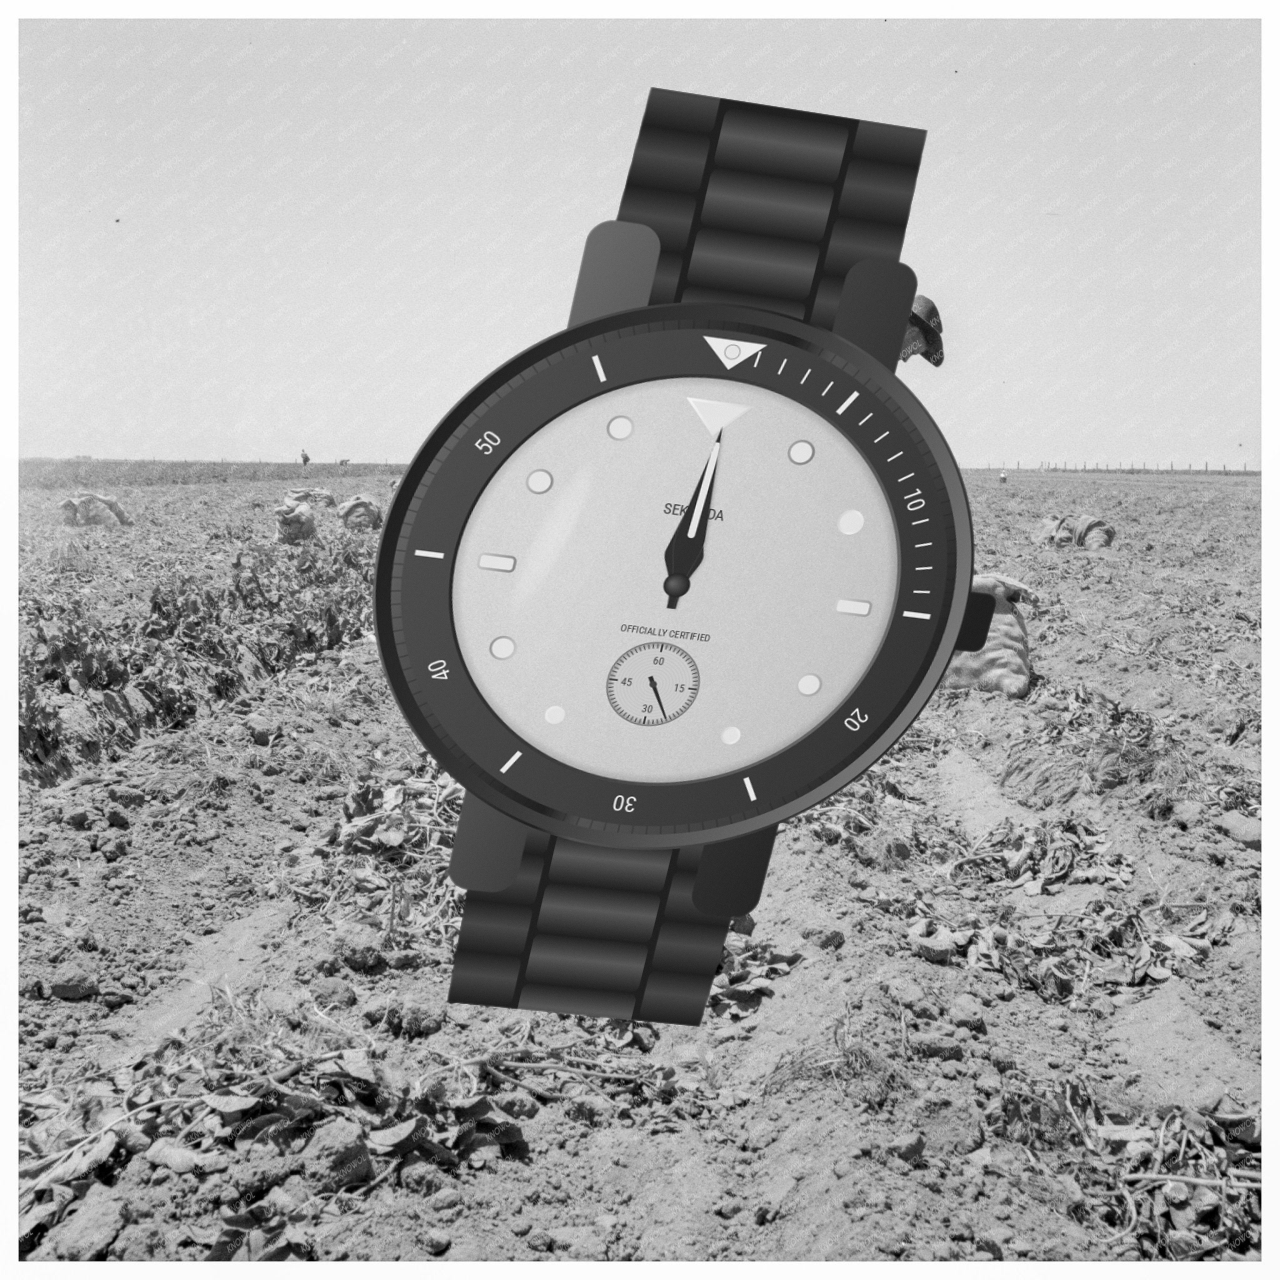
12:00:25
